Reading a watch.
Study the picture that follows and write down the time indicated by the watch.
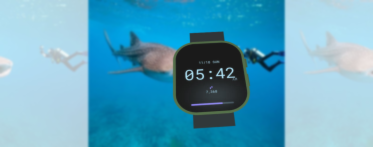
5:42
